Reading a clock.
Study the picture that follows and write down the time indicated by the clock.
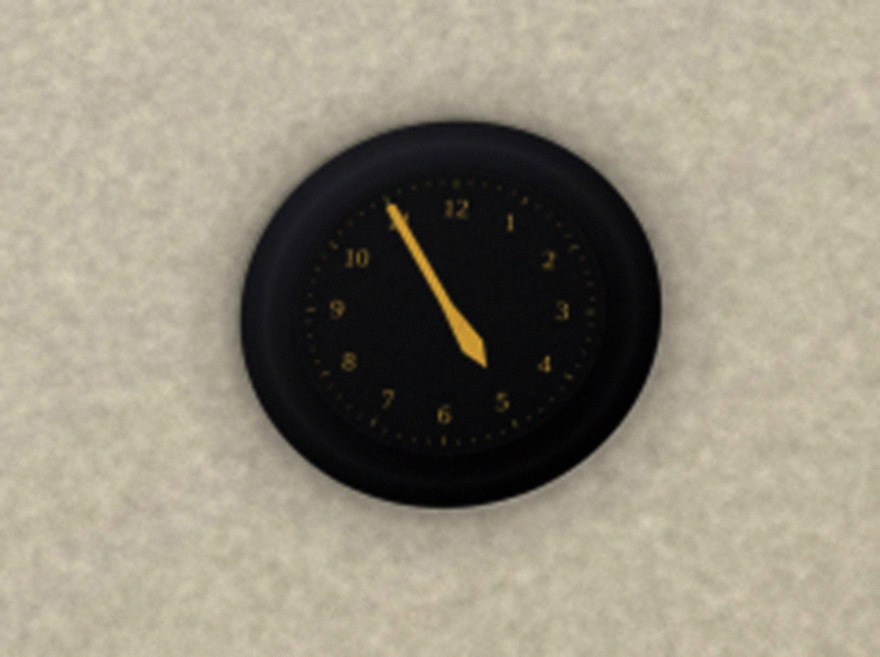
4:55
